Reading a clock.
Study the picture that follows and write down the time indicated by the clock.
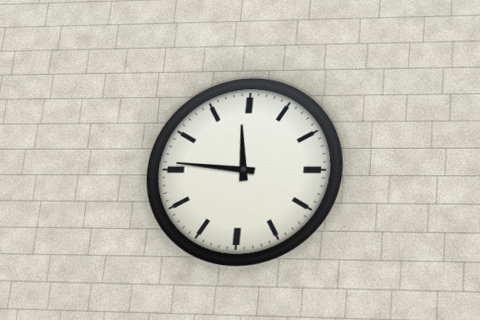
11:46
